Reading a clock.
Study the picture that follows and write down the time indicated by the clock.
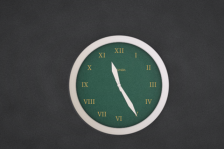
11:25
